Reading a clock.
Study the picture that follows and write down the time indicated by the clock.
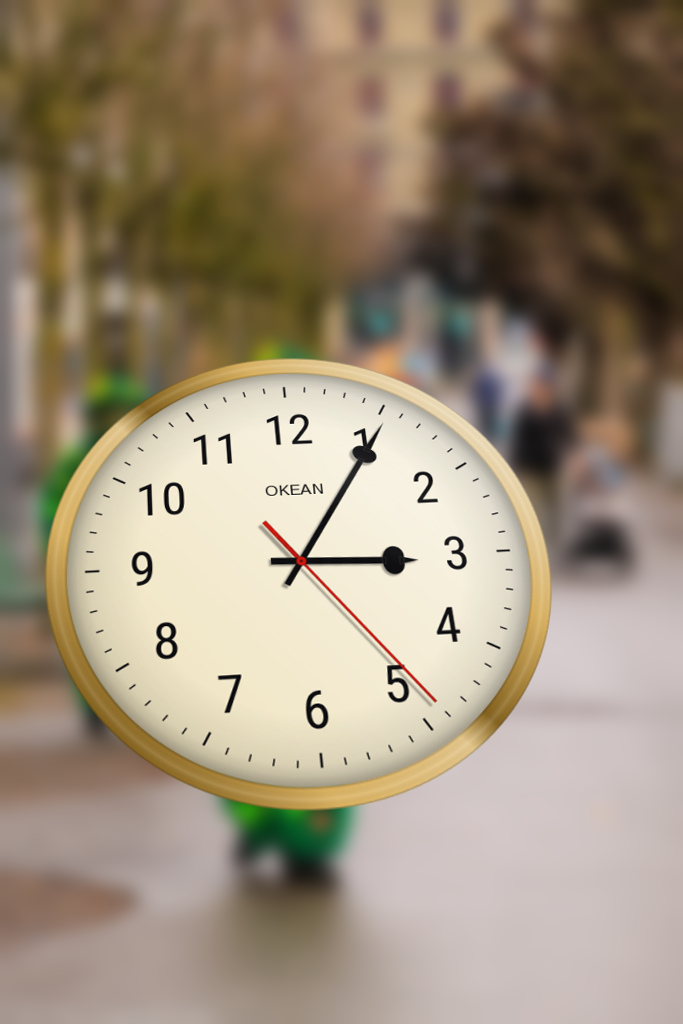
3:05:24
